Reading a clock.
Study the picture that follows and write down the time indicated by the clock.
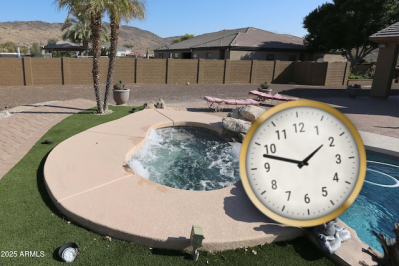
1:48
